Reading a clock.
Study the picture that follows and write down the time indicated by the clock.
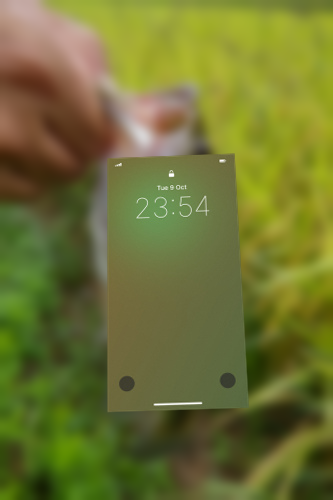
23:54
